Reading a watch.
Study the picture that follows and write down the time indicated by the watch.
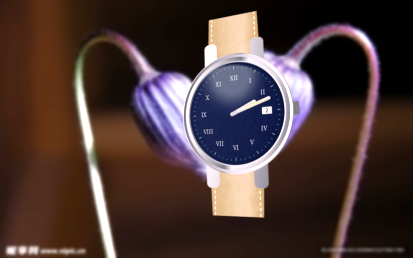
2:12
